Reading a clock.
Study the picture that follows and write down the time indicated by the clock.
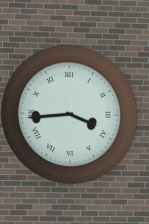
3:44
